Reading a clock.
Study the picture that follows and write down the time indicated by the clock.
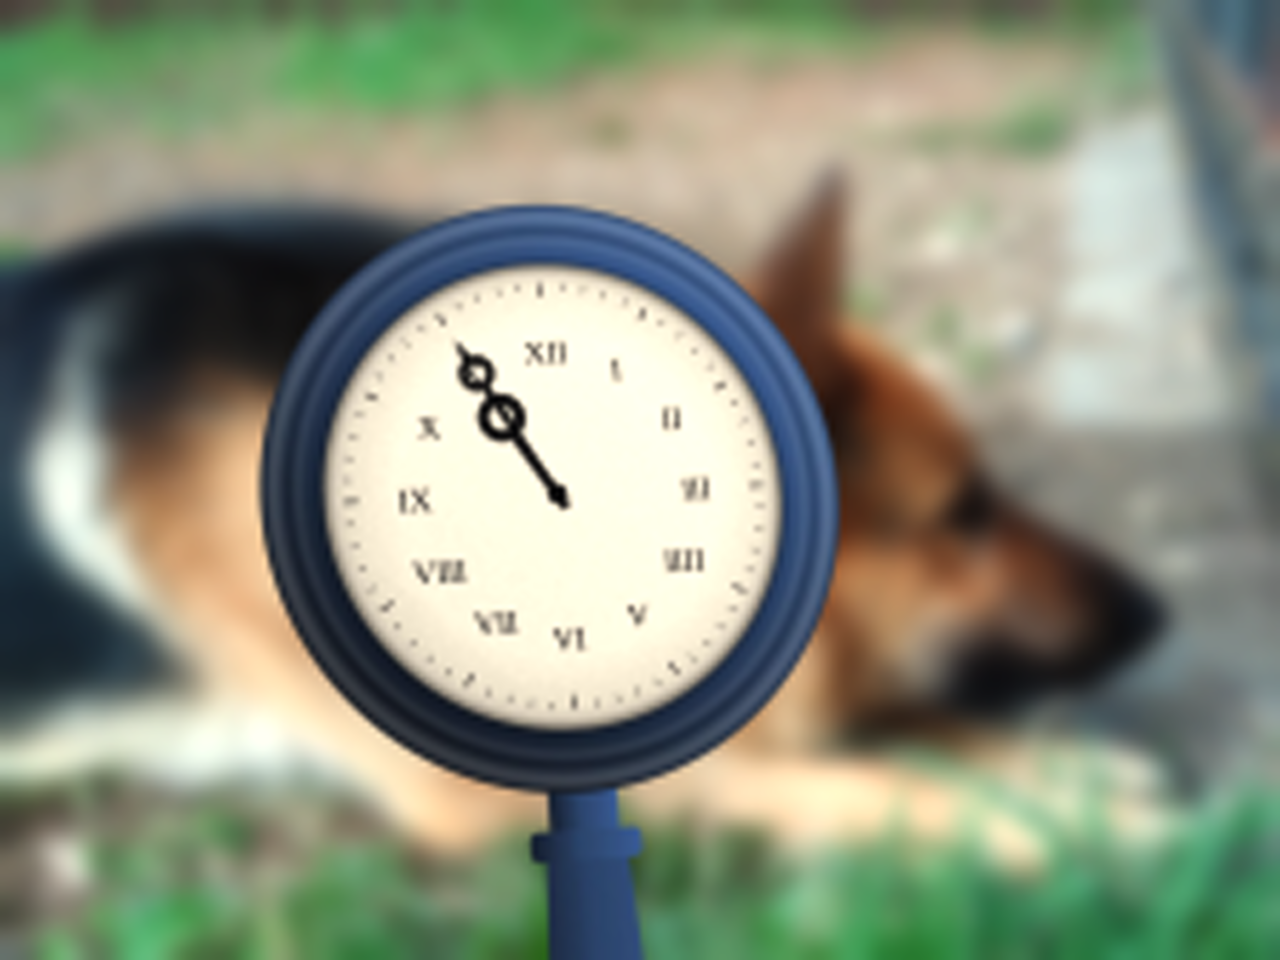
10:55
